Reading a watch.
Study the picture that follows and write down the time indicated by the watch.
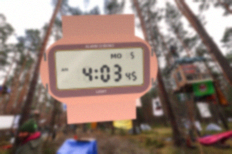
4:03
